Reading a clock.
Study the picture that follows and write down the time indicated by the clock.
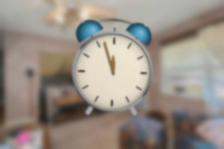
11:57
